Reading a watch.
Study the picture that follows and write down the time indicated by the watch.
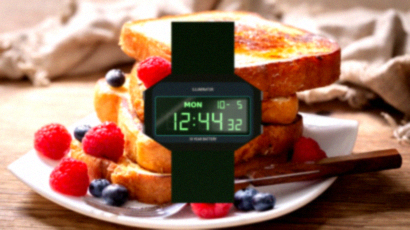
12:44:32
